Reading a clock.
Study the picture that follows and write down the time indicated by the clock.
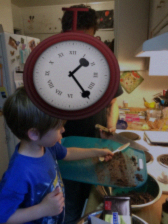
1:24
